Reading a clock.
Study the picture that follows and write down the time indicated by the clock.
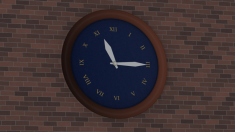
11:15
